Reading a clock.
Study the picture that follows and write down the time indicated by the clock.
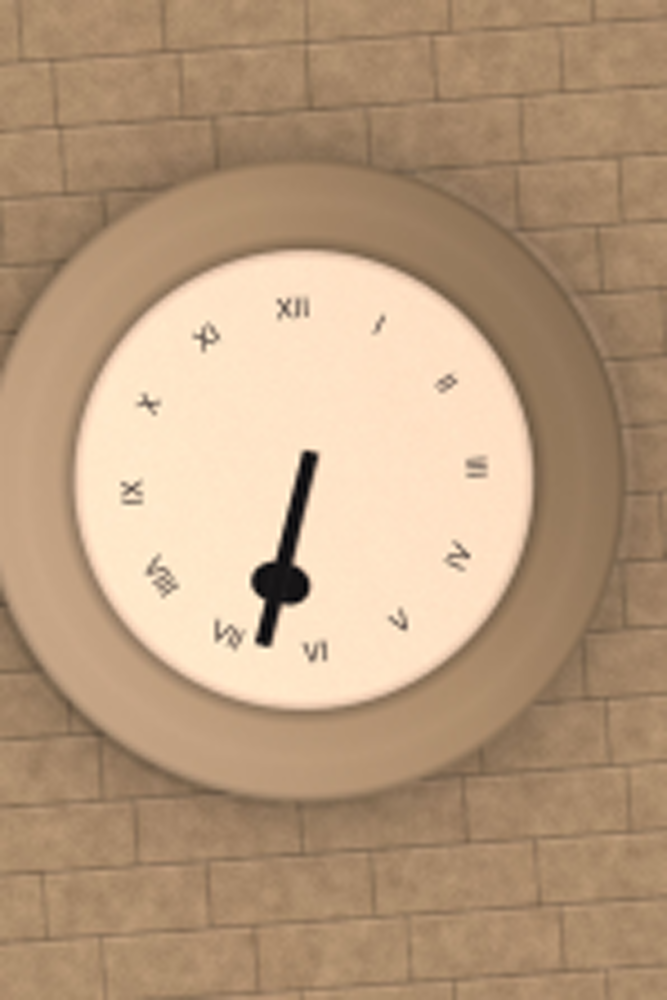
6:33
